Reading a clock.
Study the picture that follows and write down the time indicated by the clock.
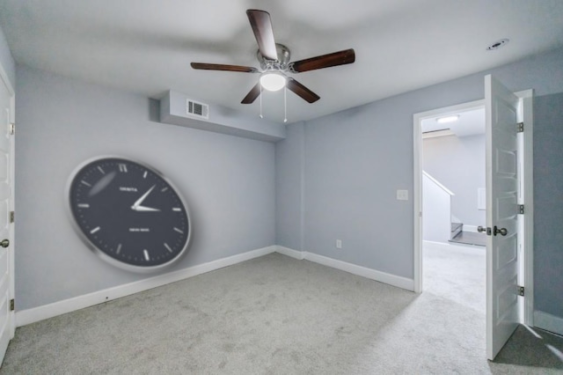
3:08
